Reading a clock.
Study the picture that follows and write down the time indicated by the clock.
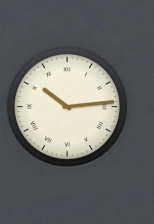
10:14
